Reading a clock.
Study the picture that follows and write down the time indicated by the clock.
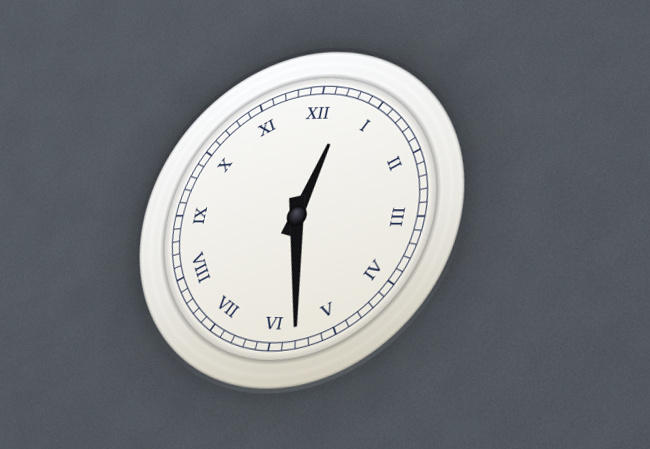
12:28
